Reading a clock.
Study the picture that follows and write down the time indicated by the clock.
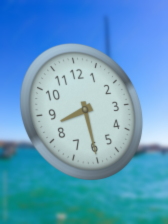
8:30
